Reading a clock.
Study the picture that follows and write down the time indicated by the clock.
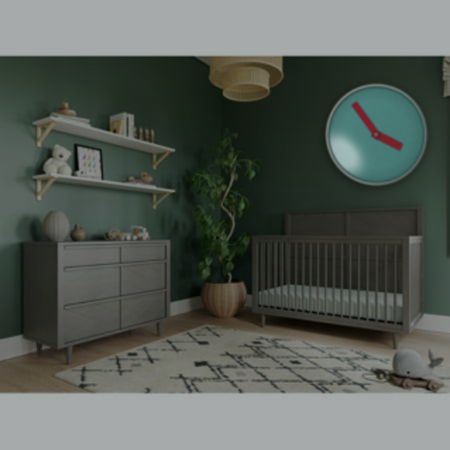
3:54
